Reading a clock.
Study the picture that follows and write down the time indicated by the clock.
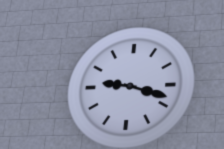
9:18
